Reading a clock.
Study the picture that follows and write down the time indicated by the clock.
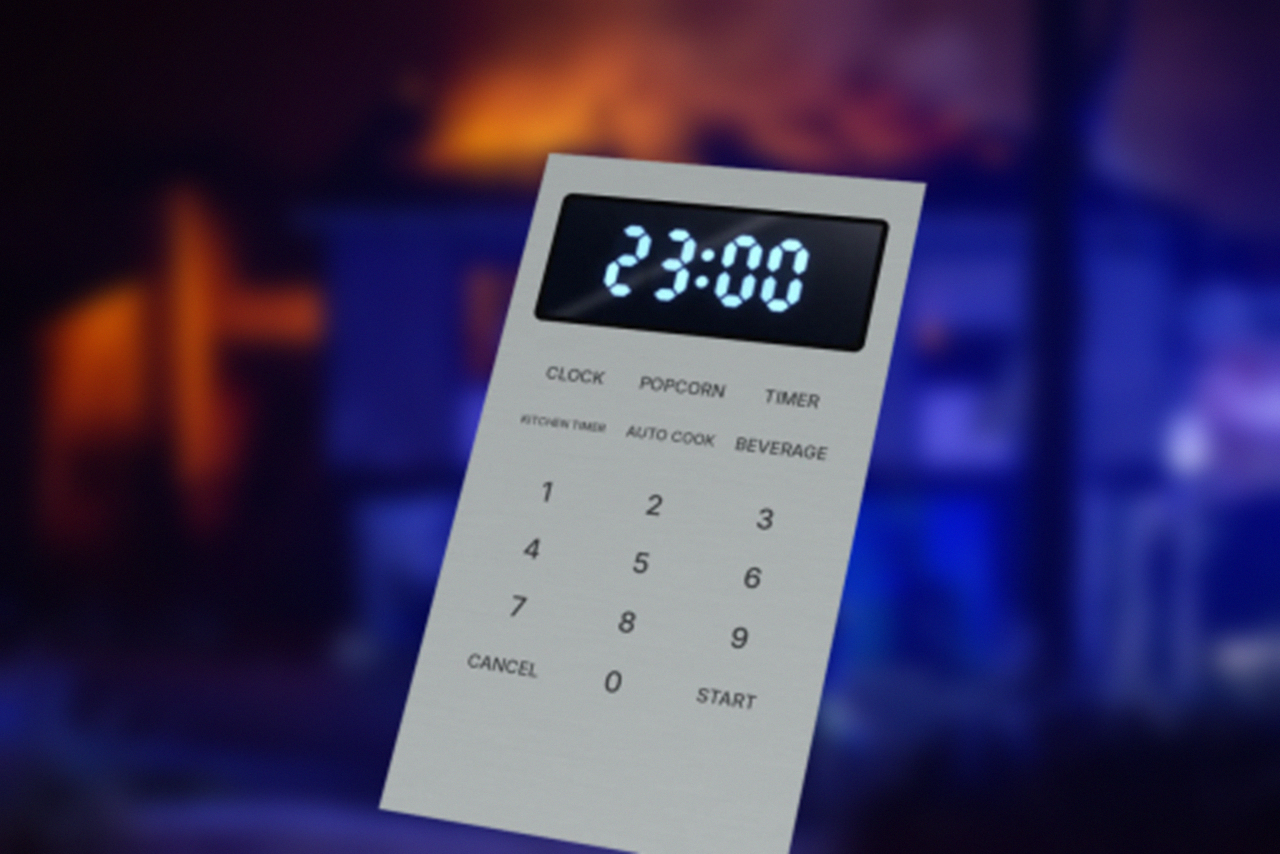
23:00
